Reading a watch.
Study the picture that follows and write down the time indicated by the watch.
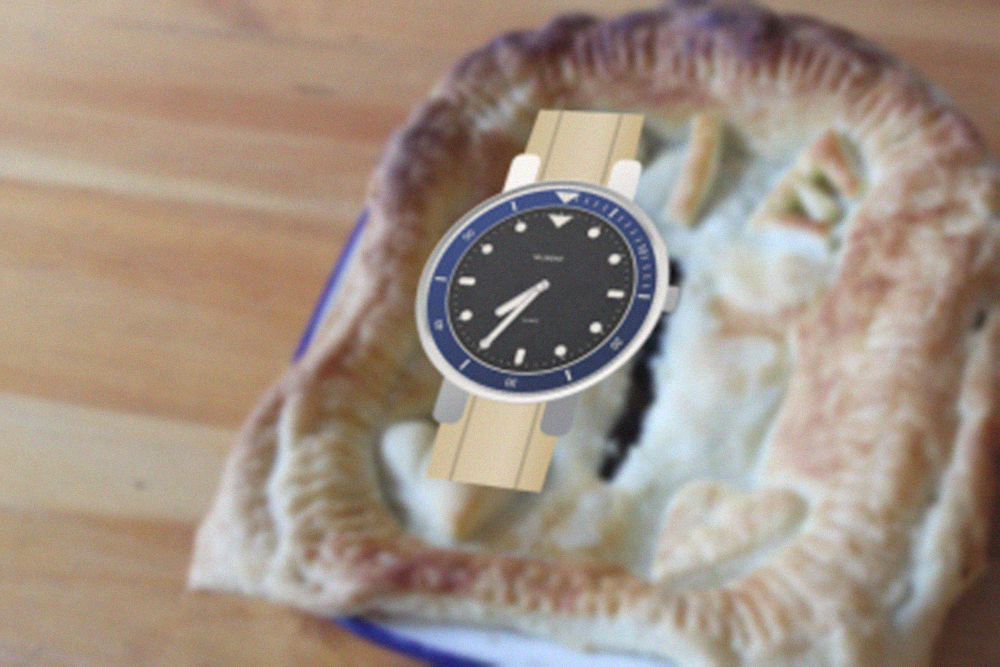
7:35
